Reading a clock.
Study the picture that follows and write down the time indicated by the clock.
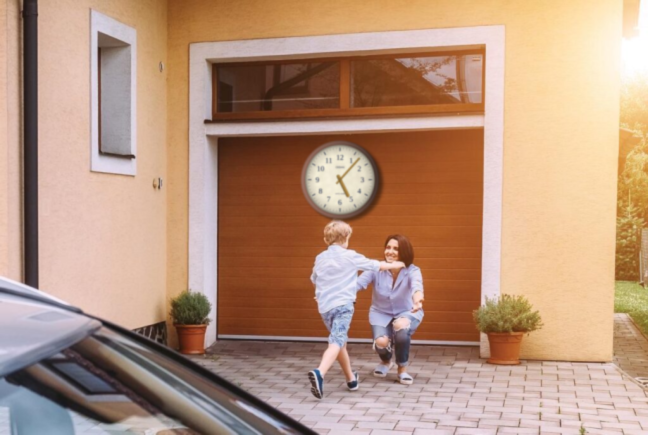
5:07
